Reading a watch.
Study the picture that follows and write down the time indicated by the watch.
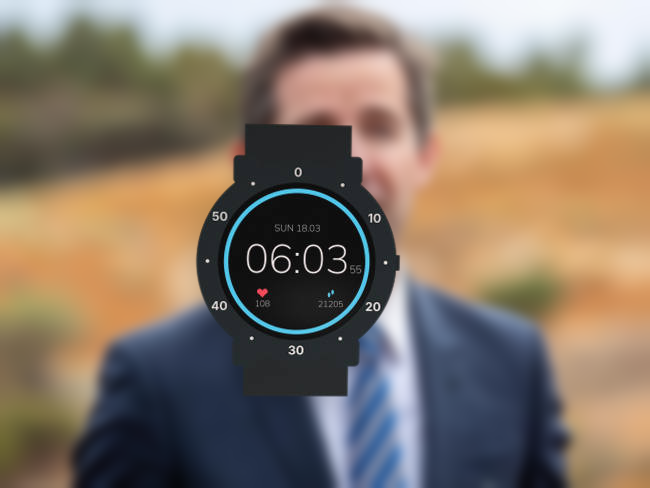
6:03:55
